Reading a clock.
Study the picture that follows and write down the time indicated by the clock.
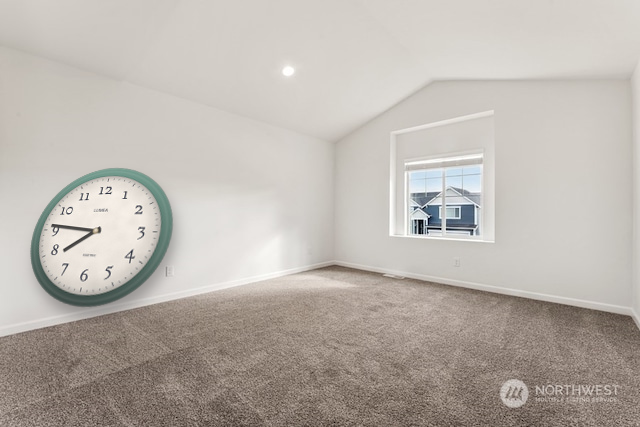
7:46
